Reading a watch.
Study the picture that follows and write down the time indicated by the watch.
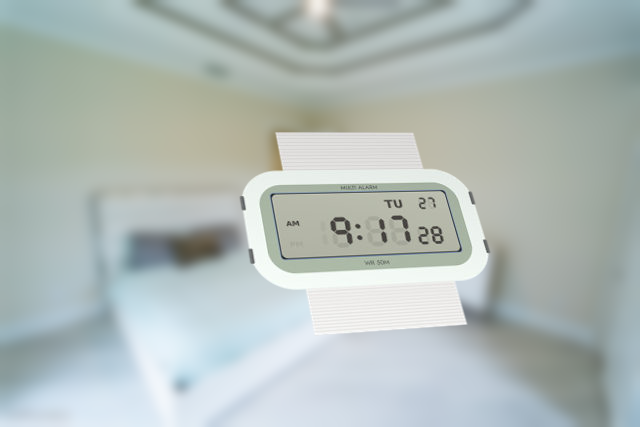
9:17:28
